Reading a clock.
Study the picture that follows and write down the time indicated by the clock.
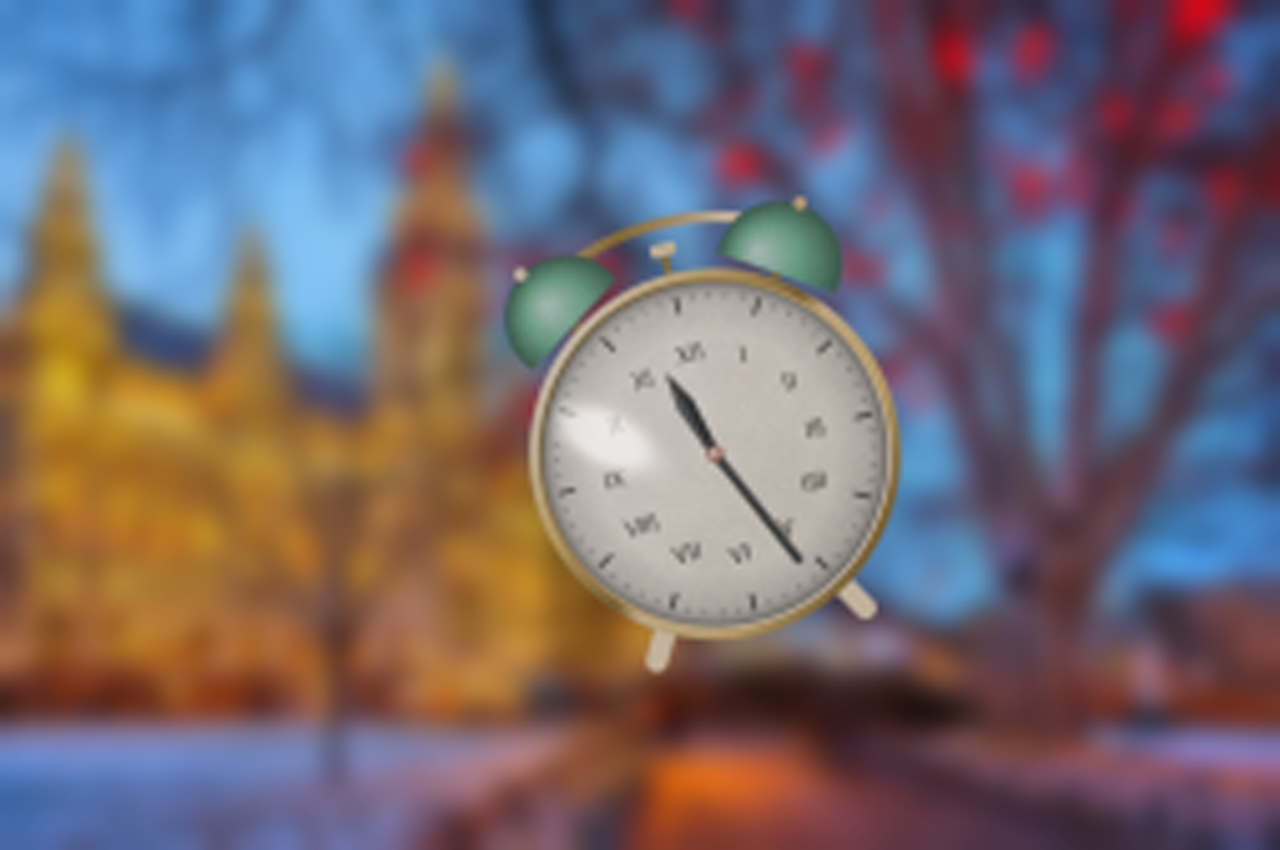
11:26
